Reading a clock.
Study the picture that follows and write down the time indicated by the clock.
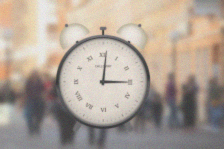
3:01
